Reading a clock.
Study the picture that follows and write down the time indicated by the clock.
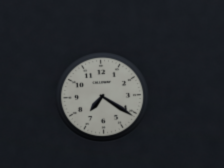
7:21
